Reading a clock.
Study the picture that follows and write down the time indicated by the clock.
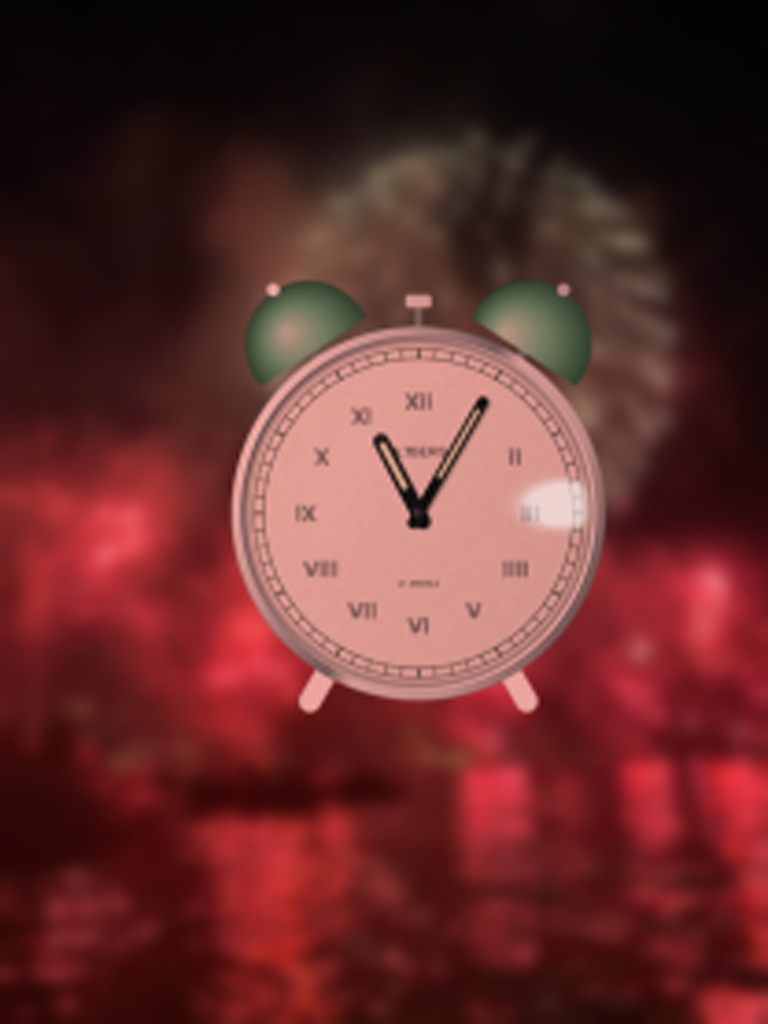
11:05
